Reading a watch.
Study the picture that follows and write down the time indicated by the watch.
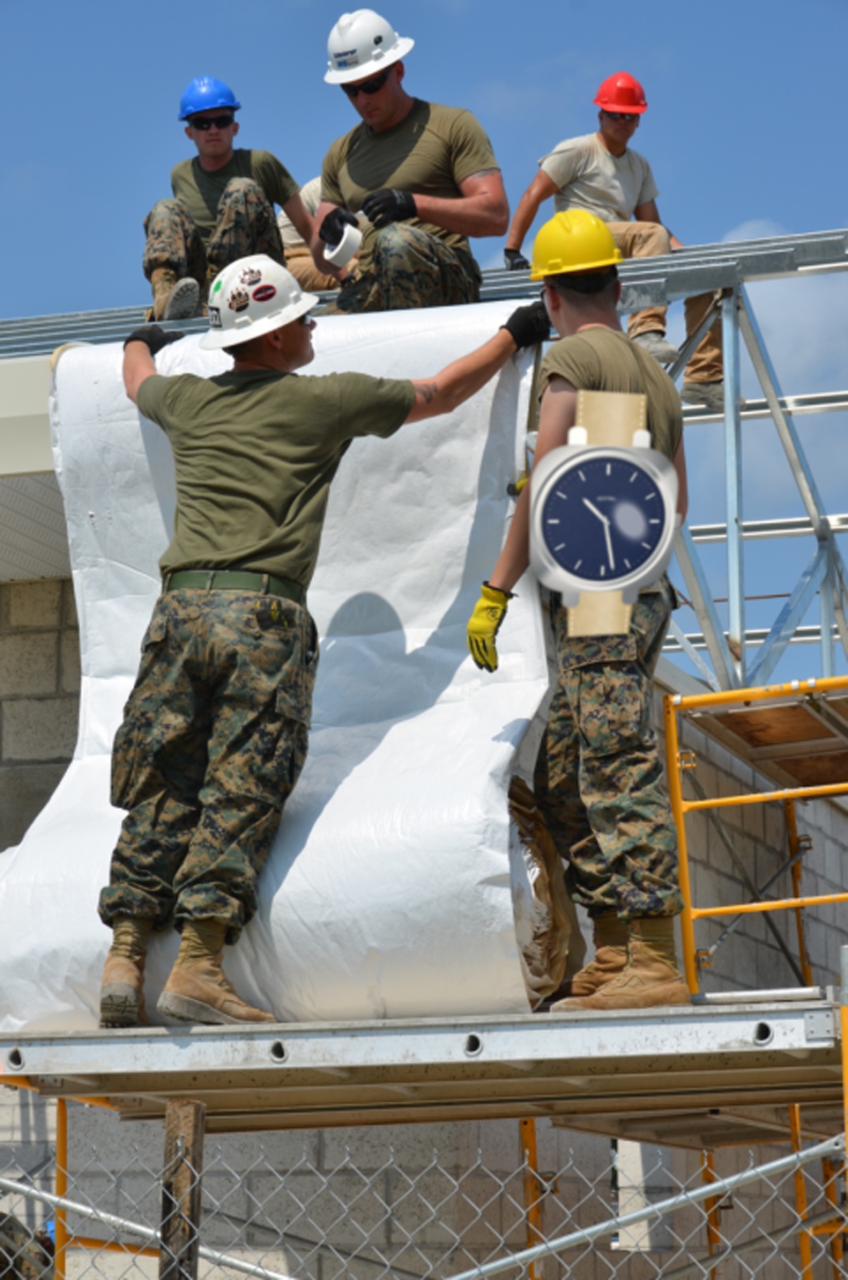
10:28
